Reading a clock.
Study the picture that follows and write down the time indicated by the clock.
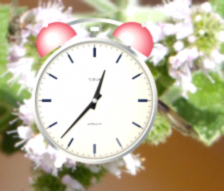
12:37
